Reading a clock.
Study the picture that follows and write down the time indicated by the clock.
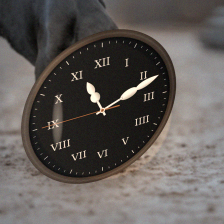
11:11:45
